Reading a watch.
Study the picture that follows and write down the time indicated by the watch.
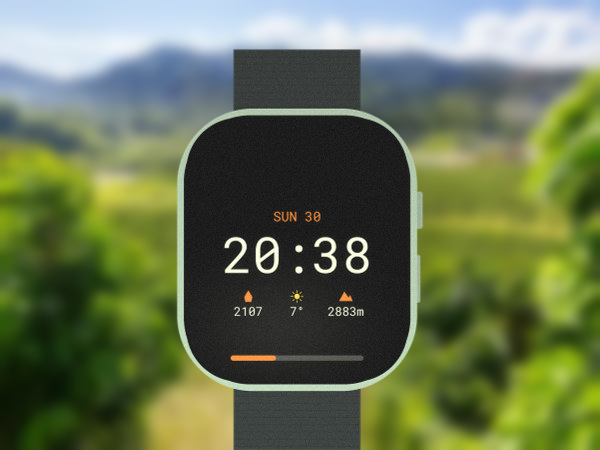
20:38
